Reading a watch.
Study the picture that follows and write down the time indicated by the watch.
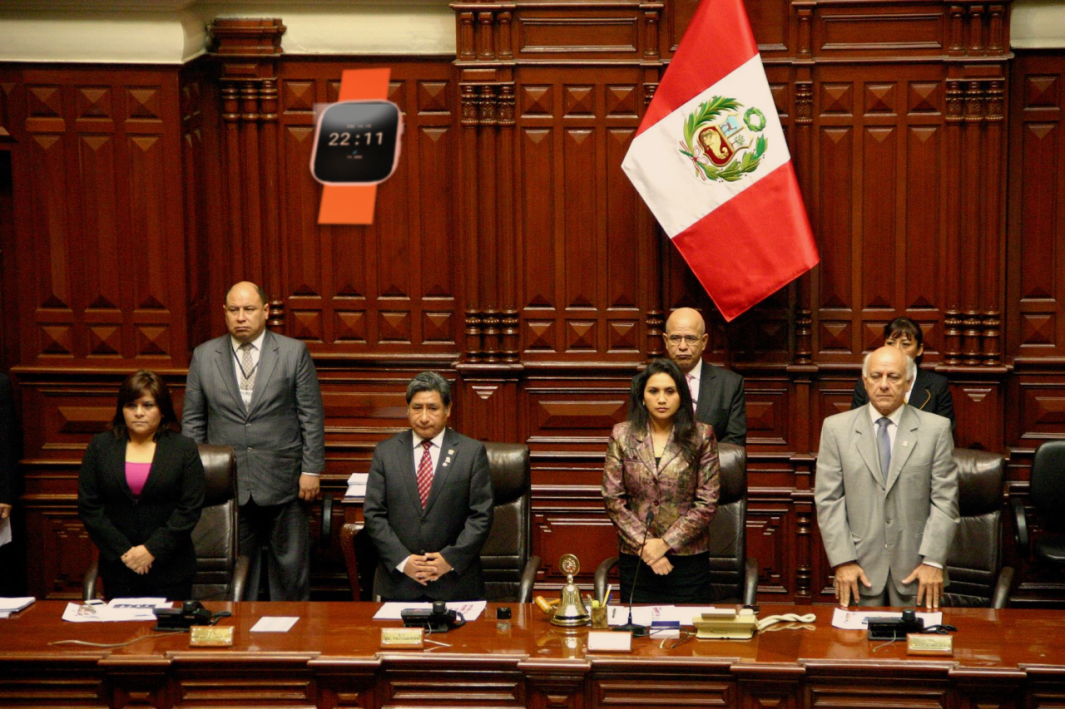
22:11
